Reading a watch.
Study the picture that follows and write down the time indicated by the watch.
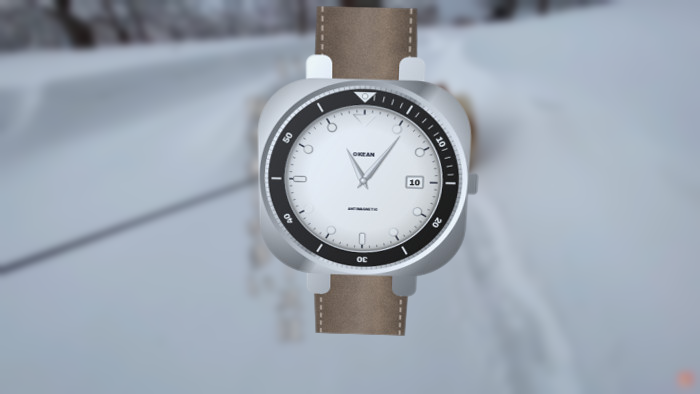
11:06
